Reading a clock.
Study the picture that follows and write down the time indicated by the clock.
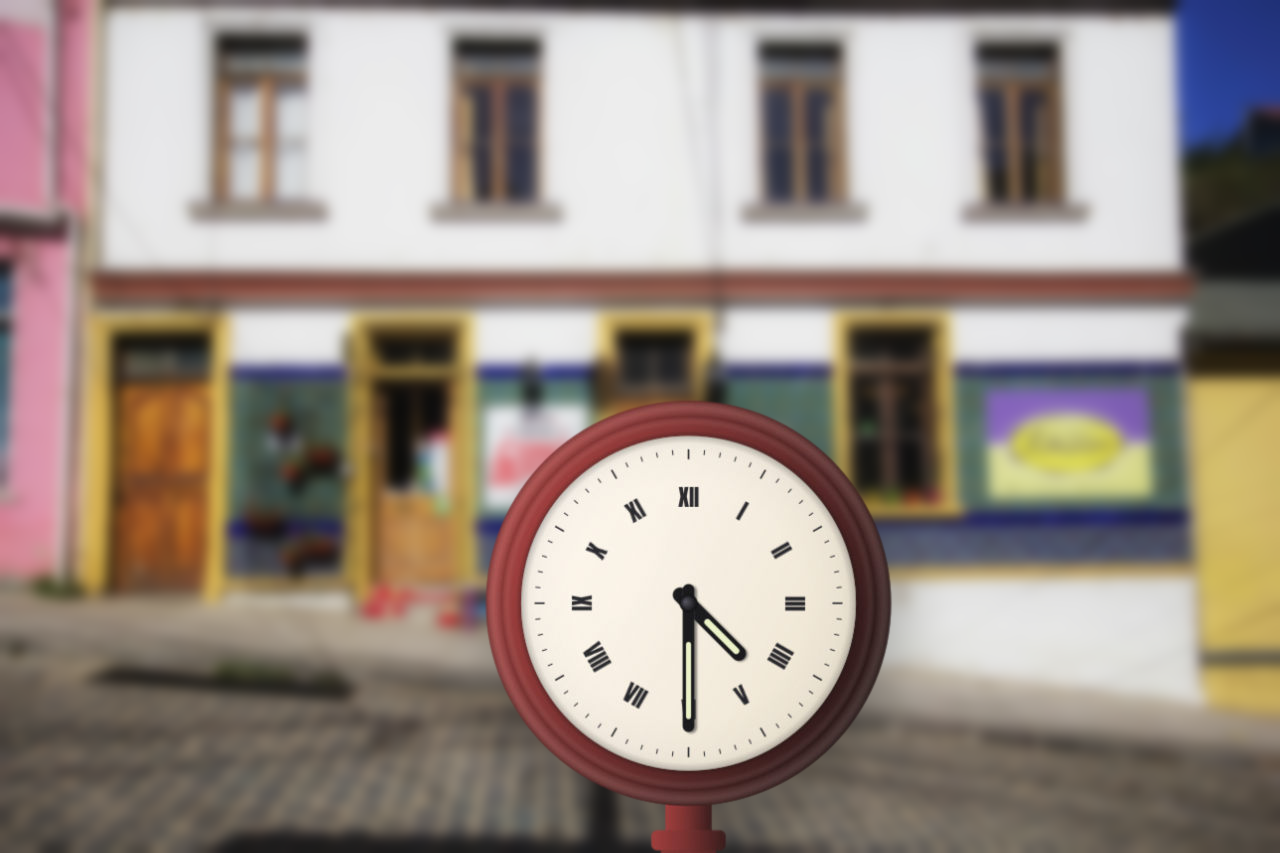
4:30
